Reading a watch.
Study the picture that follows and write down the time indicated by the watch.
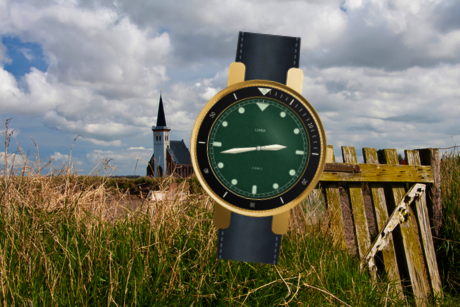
2:43
